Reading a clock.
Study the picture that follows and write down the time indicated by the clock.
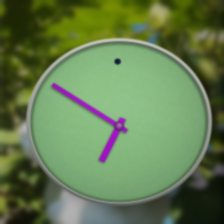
6:51
